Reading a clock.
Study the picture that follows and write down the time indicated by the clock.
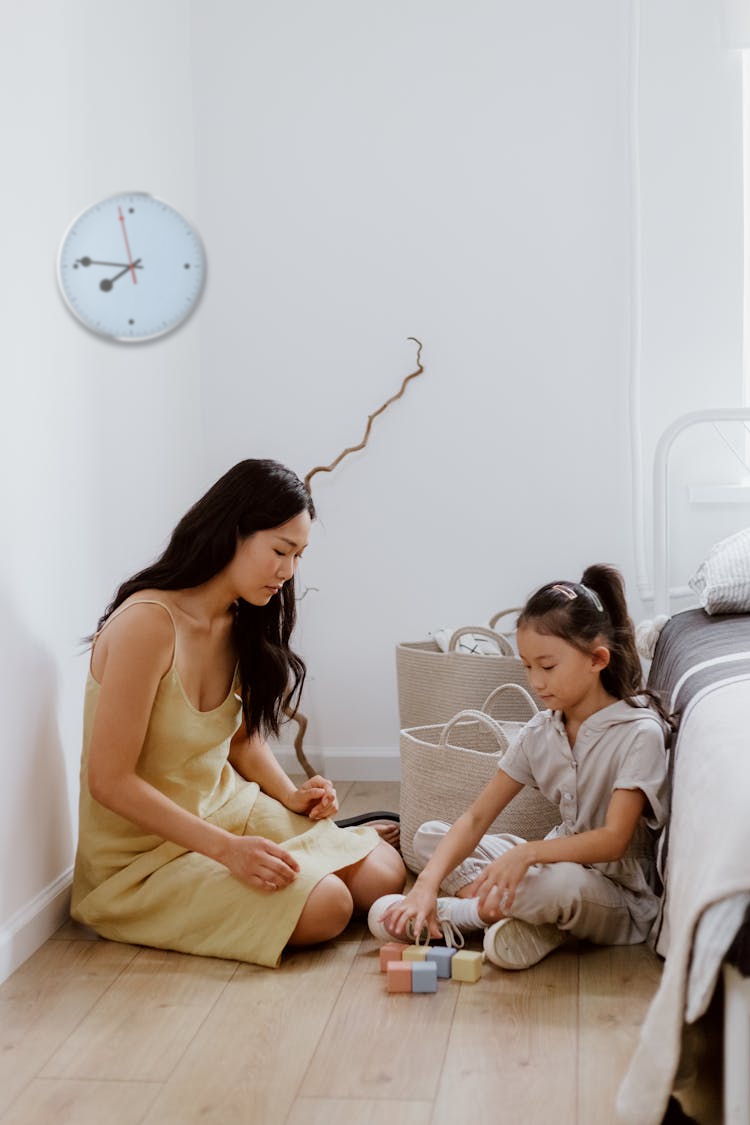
7:45:58
